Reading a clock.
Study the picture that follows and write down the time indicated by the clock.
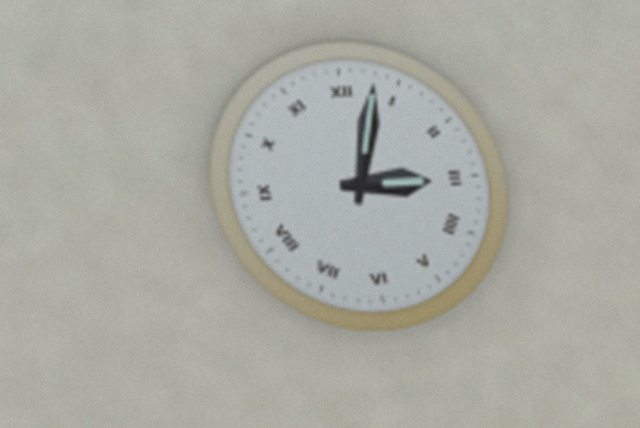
3:03
